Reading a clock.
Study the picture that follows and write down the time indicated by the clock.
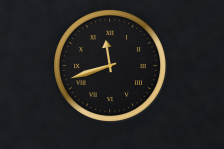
11:42
